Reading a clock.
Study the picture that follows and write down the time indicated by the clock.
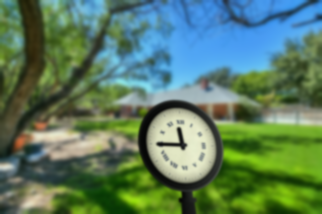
11:45
